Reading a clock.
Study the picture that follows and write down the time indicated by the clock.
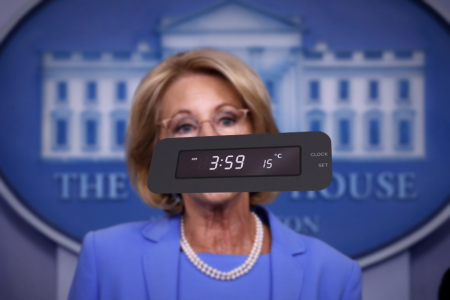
3:59
